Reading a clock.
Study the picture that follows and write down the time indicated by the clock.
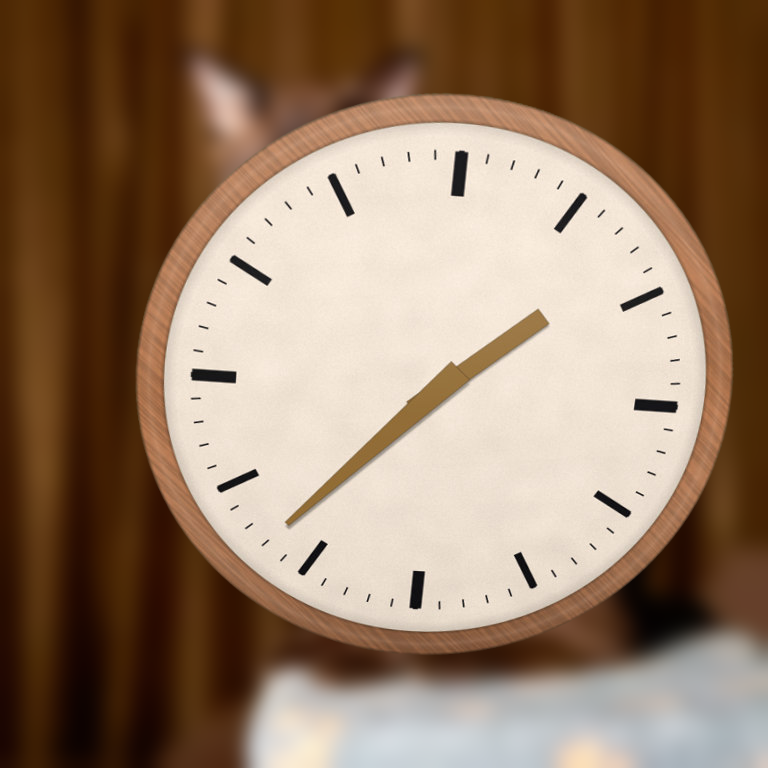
1:37
